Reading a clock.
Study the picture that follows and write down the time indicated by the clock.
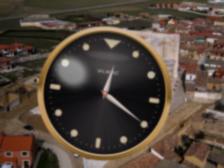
12:20
